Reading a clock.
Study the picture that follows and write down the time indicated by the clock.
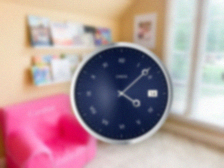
4:08
